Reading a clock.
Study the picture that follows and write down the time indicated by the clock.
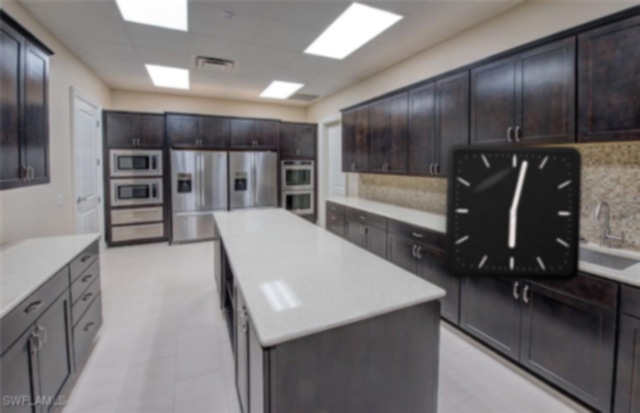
6:02
